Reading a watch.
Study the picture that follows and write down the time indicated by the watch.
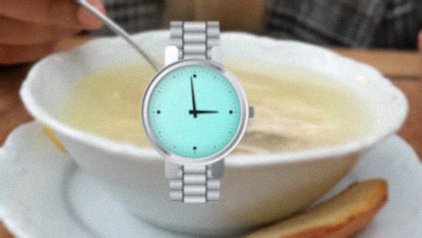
2:59
